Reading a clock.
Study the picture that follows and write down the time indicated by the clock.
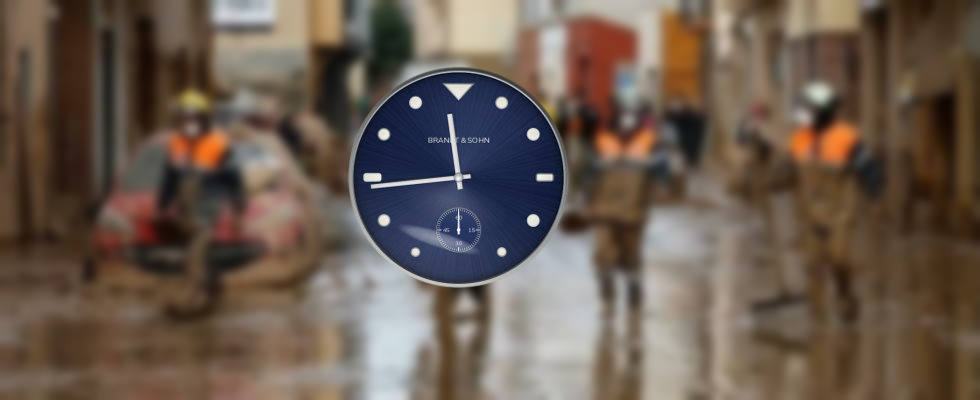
11:44
